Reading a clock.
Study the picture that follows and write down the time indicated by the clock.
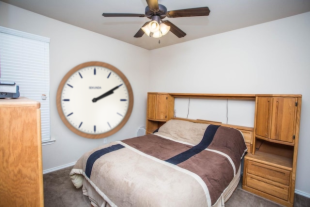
2:10
